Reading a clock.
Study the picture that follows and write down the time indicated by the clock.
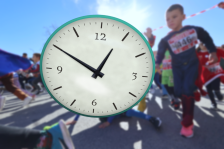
12:50
